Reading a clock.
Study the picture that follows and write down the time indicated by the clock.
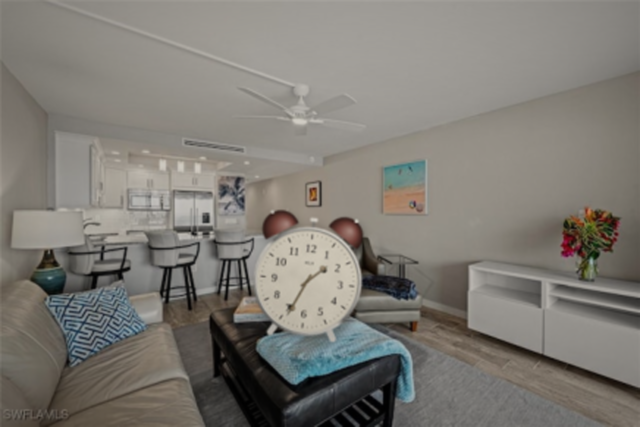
1:34
